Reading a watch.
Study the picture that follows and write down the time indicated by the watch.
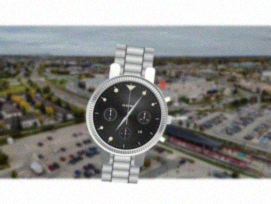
7:05
